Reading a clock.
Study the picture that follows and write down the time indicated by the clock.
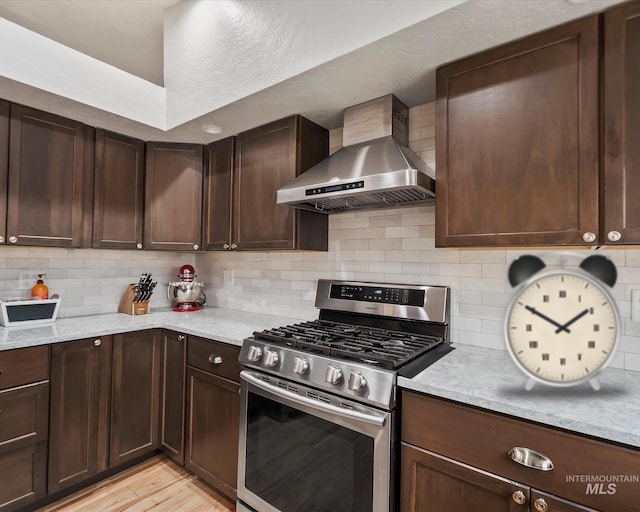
1:50
